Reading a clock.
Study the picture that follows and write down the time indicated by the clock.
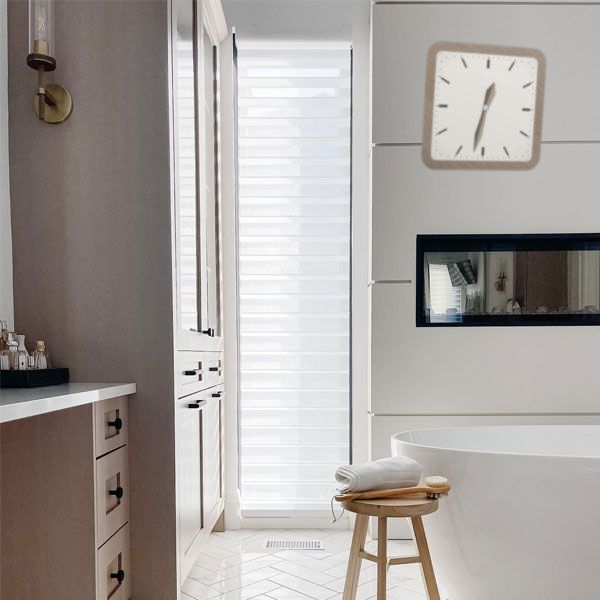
12:32
